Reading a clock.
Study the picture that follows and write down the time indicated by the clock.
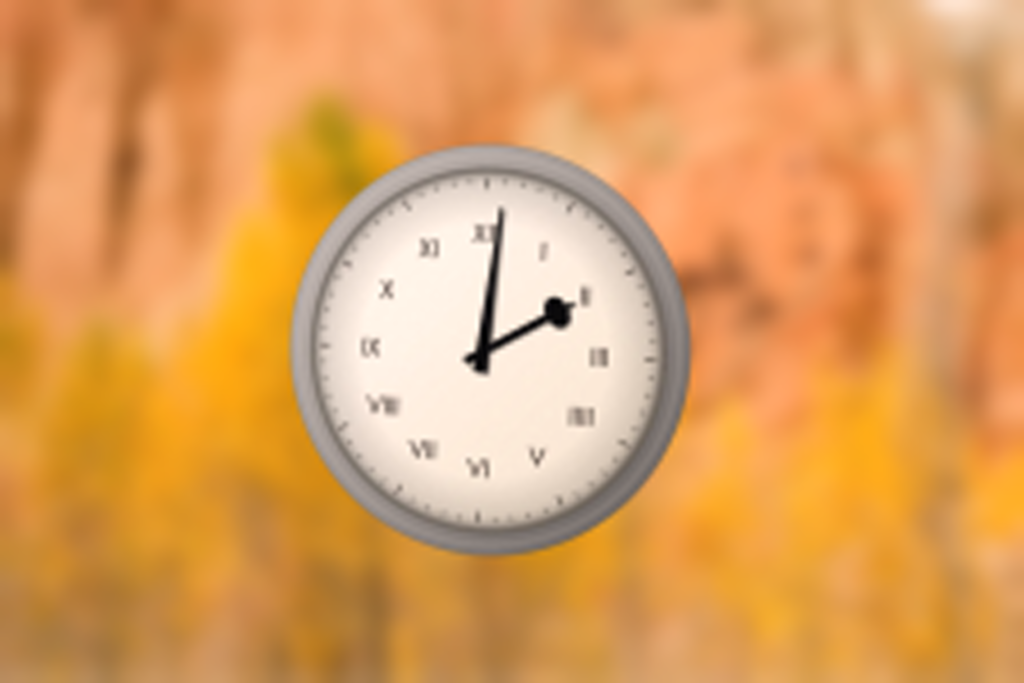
2:01
